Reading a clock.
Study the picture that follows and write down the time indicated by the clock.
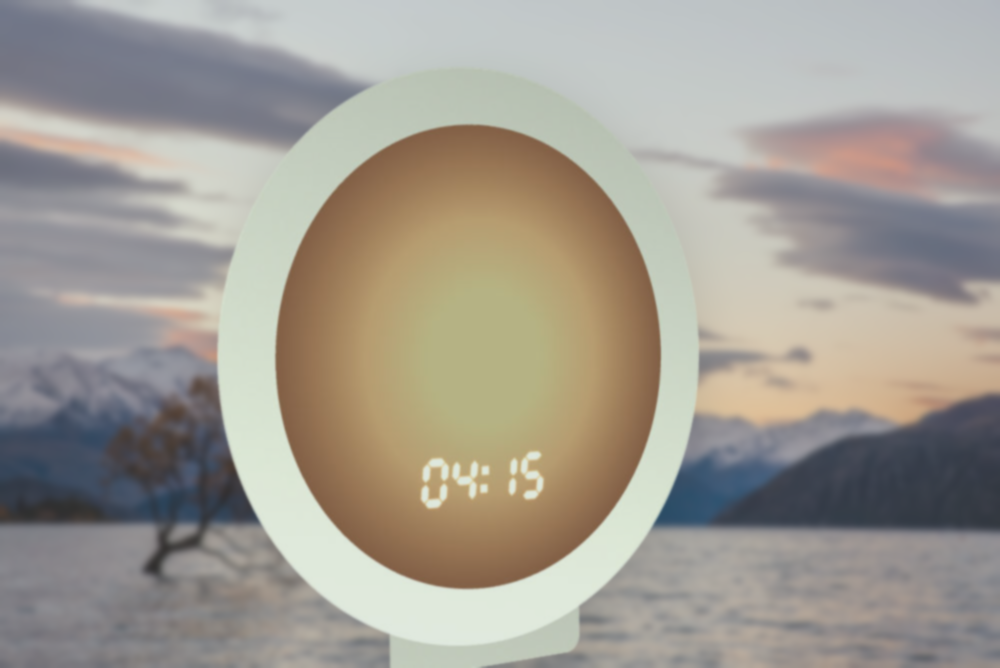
4:15
